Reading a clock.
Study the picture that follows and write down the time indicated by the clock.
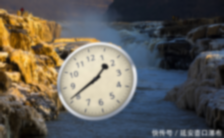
1:41
